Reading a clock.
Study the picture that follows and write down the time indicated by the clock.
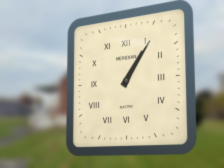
1:06
